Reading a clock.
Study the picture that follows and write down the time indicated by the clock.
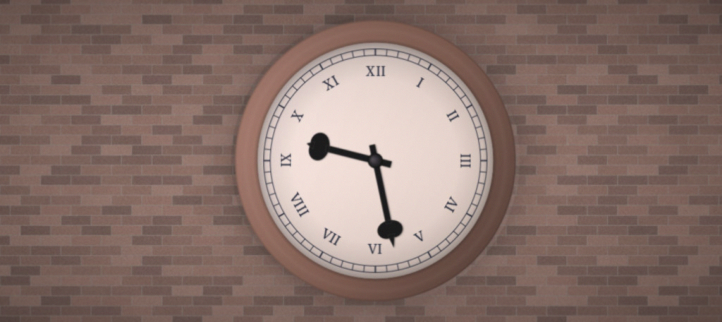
9:28
